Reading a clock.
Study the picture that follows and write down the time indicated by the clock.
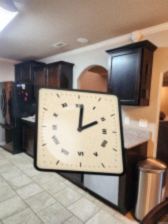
2:01
